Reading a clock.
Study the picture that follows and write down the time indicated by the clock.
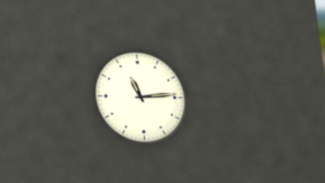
11:14
